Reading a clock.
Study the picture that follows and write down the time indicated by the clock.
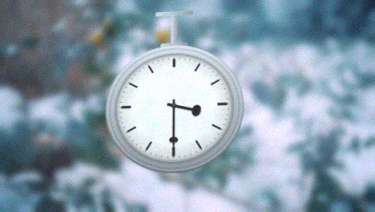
3:30
